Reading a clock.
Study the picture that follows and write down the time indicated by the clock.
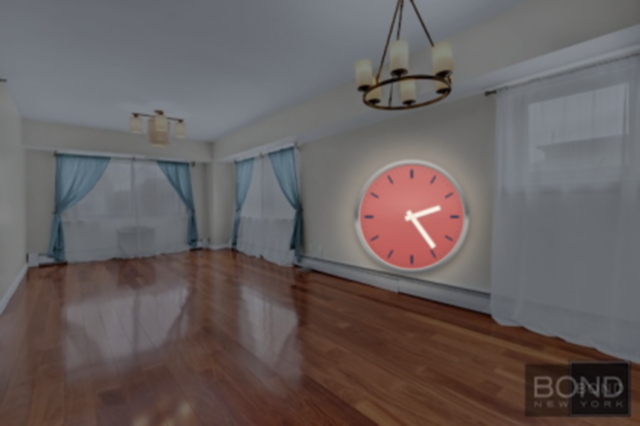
2:24
